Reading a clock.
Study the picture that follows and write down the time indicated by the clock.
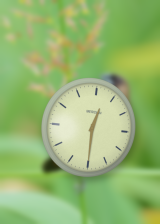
12:30
